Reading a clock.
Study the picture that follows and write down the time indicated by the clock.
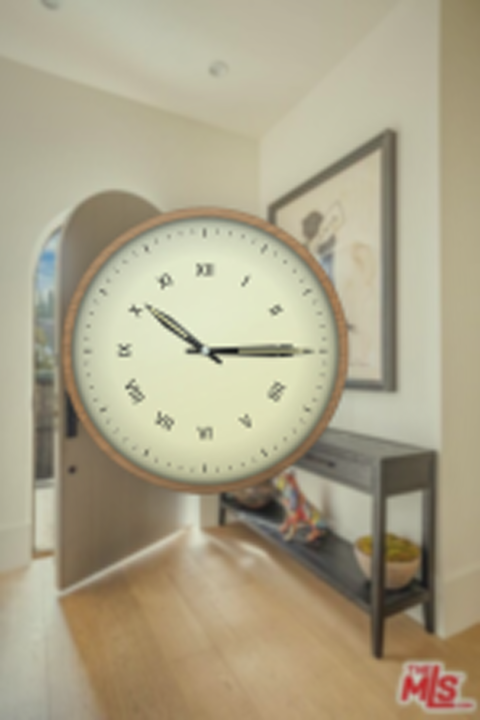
10:15
